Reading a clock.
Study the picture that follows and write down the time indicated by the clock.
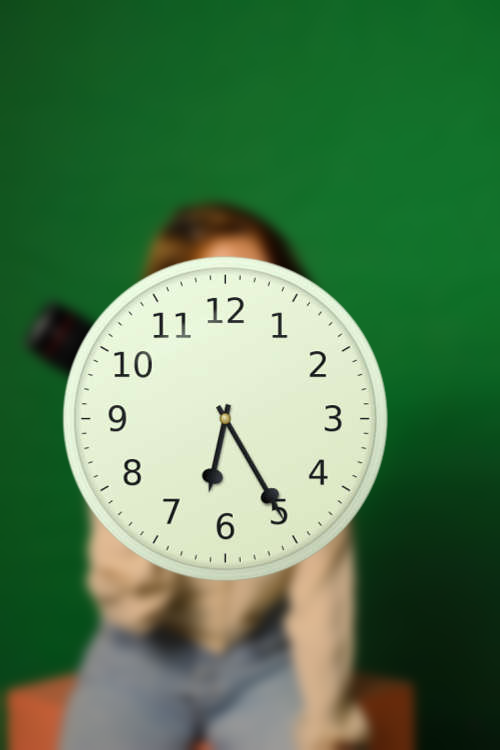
6:25
